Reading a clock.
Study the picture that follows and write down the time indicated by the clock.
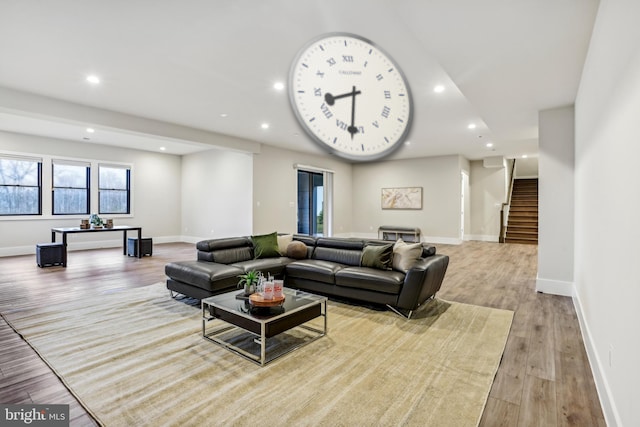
8:32
